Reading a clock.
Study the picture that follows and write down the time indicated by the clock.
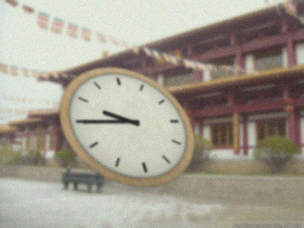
9:45
